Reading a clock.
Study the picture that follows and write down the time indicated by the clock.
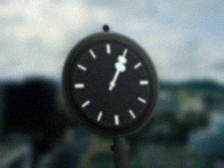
1:05
